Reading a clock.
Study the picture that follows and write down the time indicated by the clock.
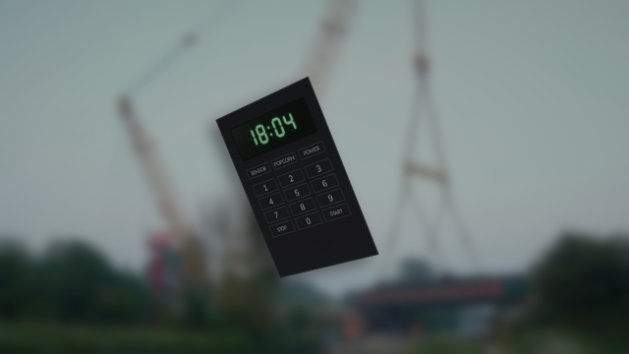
18:04
